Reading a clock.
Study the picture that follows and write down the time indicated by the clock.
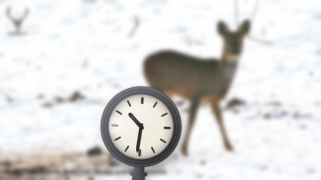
10:31
